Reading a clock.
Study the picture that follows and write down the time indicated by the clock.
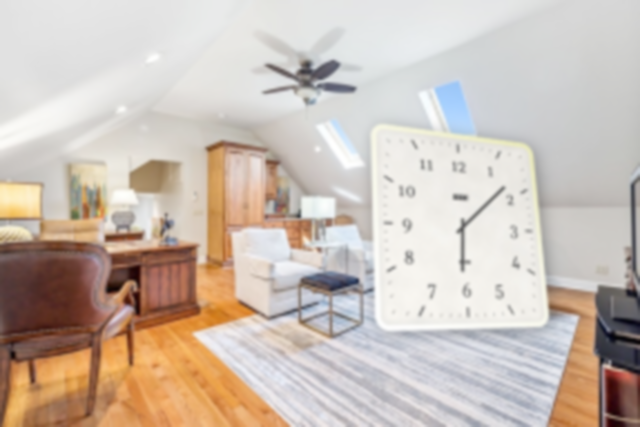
6:08
